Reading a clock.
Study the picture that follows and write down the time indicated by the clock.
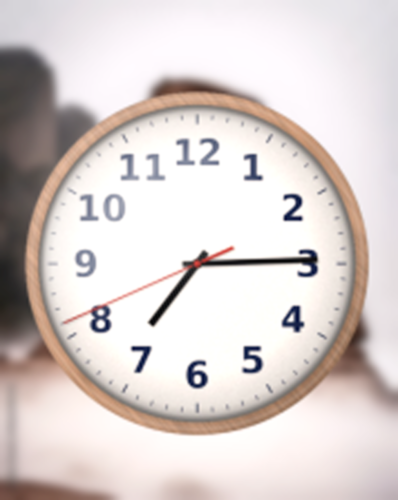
7:14:41
